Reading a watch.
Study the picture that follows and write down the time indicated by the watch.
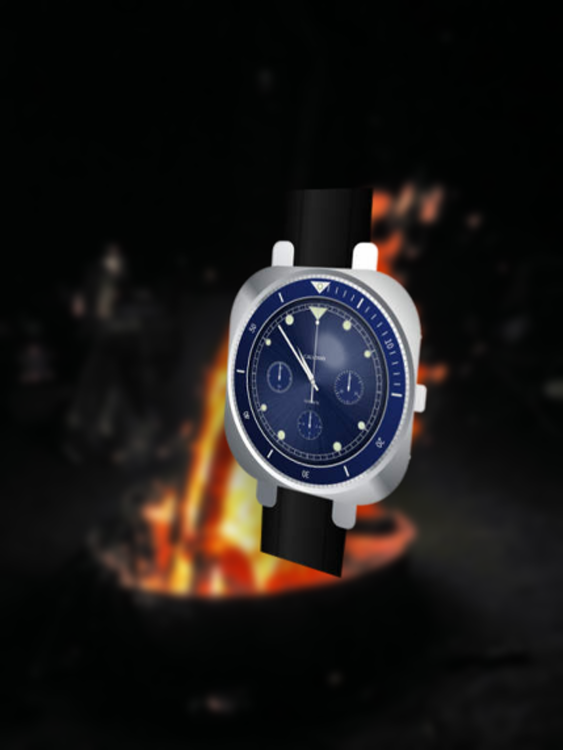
10:53
